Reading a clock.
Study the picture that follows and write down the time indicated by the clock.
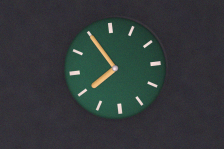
7:55
